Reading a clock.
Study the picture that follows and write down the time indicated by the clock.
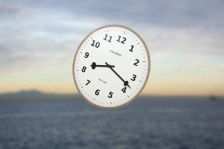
8:18
